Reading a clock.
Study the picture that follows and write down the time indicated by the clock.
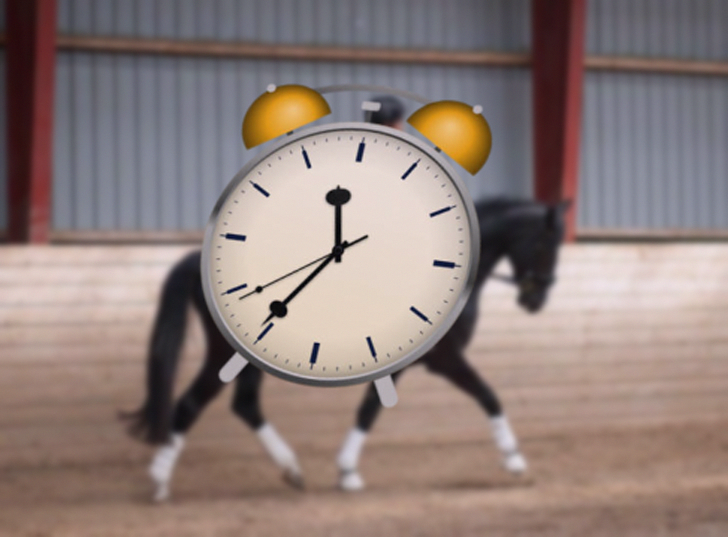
11:35:39
